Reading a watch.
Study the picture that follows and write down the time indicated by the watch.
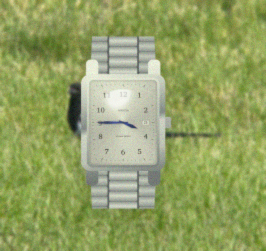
3:45
